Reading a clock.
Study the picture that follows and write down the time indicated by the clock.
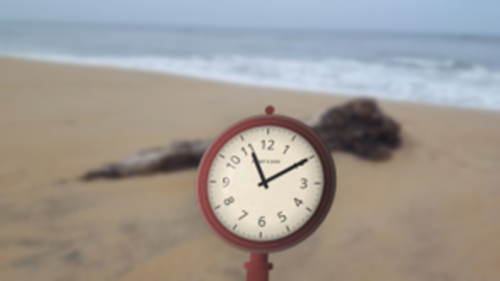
11:10
